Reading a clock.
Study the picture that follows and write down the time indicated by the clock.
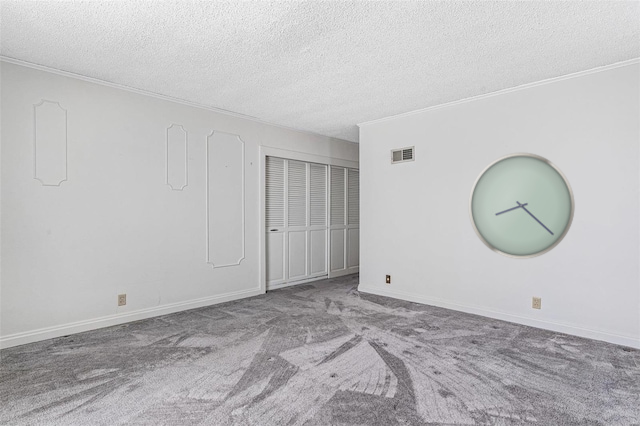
8:22
